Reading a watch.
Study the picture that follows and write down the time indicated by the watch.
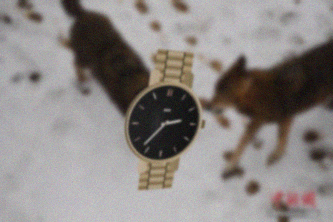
2:37
